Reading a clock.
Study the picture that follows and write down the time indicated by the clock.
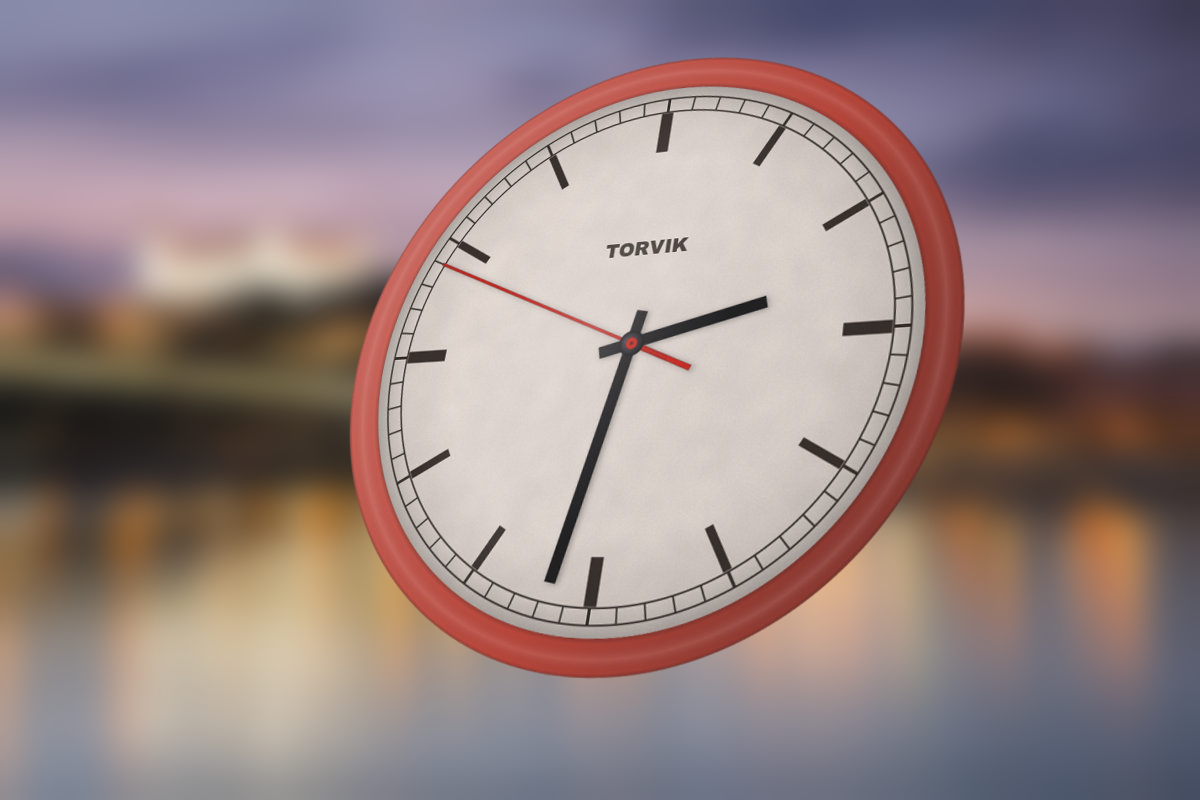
2:31:49
